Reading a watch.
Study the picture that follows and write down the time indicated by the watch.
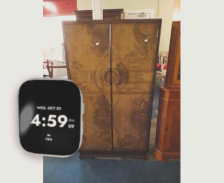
4:59
